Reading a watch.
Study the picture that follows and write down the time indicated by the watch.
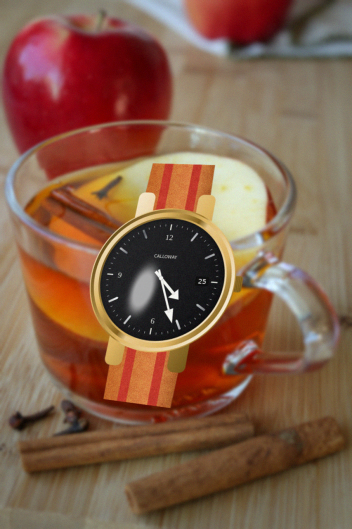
4:26
